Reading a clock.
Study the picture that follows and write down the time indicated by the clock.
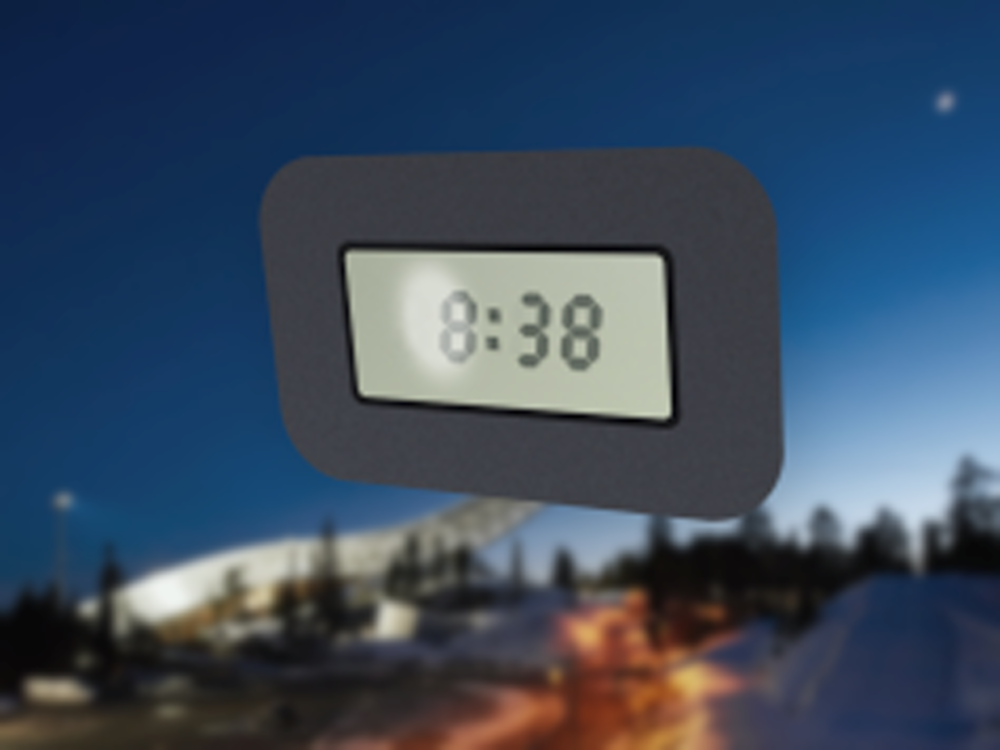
8:38
